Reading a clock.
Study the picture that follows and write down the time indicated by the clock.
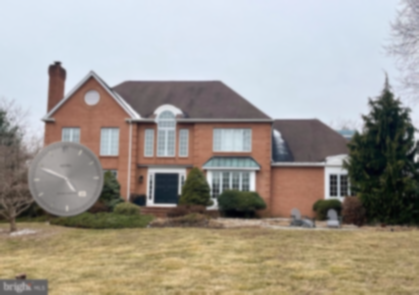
4:49
